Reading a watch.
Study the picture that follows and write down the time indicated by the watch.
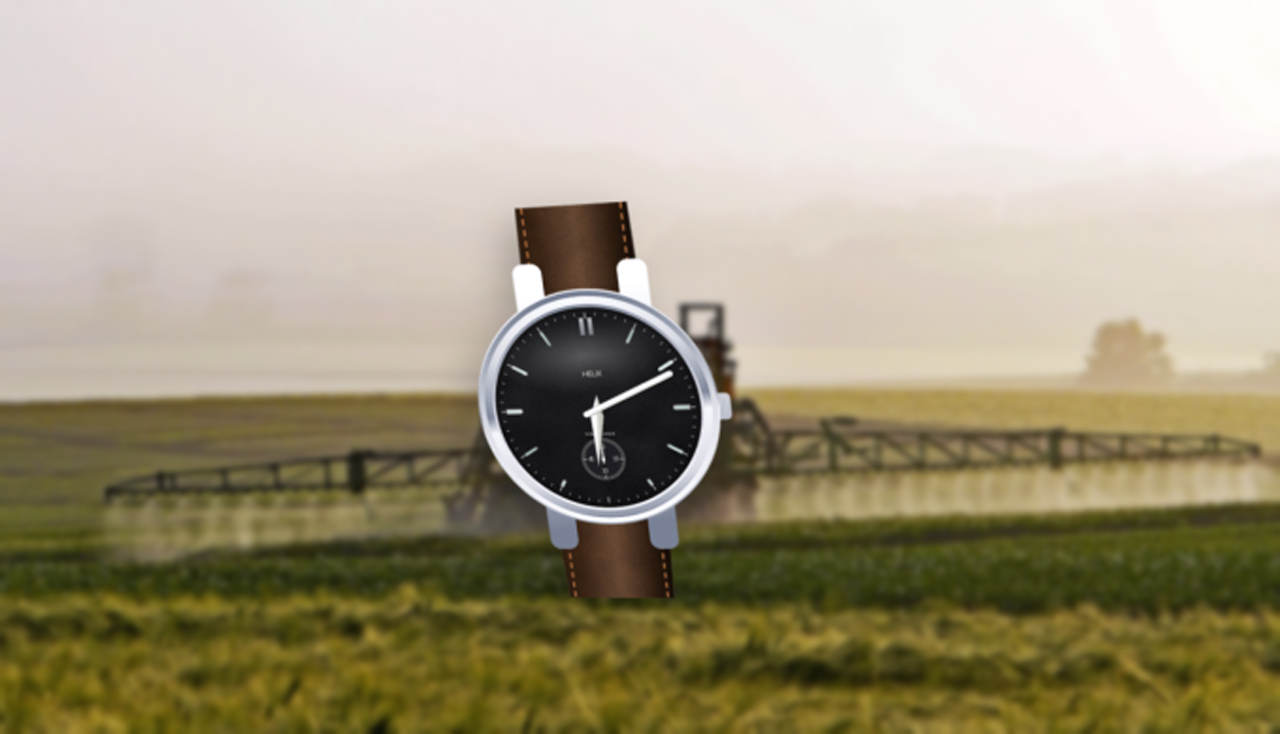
6:11
